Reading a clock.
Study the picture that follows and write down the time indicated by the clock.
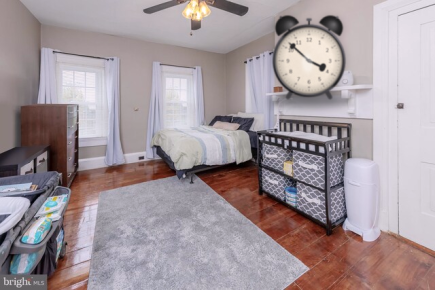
3:52
